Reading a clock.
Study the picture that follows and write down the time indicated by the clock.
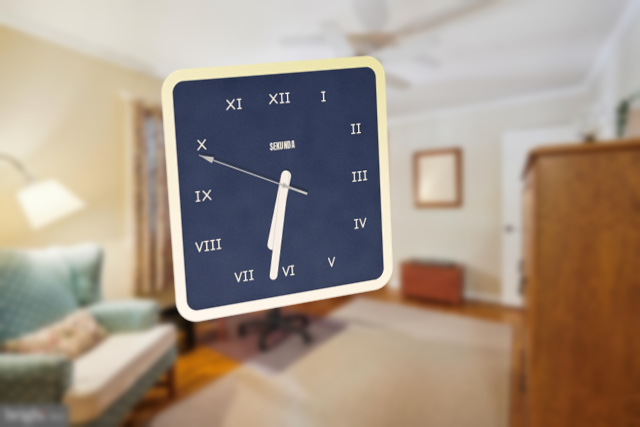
6:31:49
